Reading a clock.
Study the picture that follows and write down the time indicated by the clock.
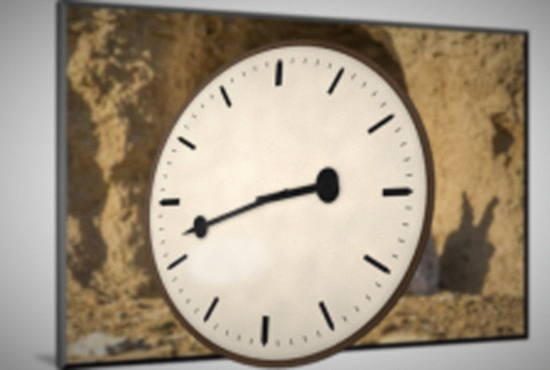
2:42
